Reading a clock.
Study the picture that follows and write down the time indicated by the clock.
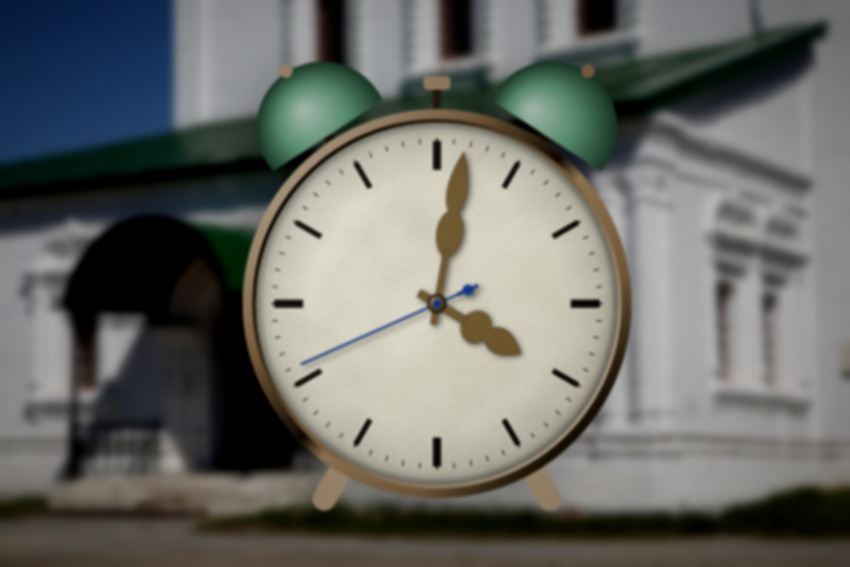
4:01:41
